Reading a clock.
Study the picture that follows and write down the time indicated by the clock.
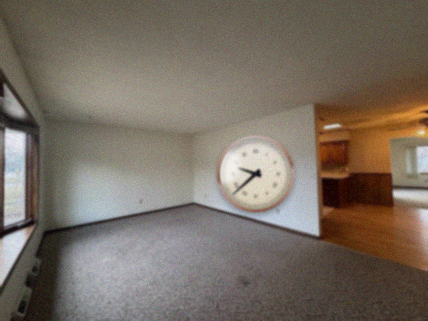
9:38
